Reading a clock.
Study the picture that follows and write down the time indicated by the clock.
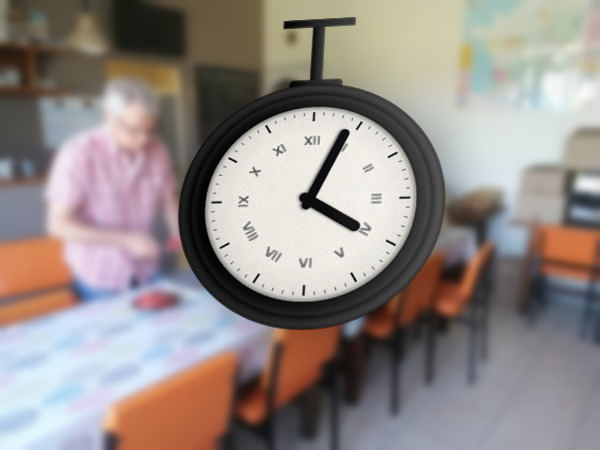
4:04
